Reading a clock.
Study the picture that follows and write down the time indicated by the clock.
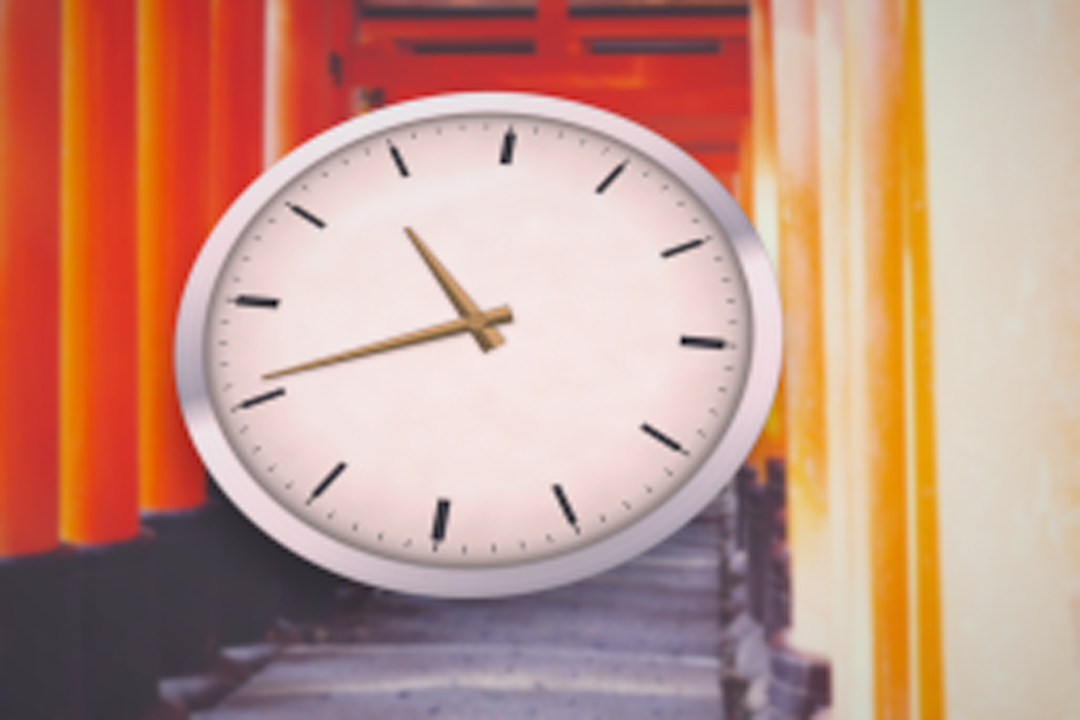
10:41
